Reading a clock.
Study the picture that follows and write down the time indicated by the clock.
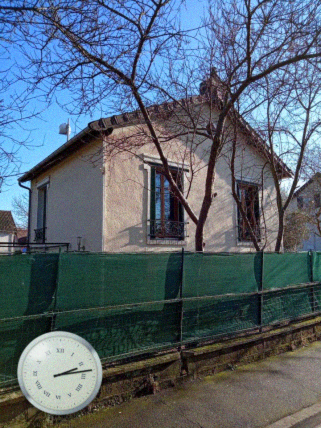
2:13
